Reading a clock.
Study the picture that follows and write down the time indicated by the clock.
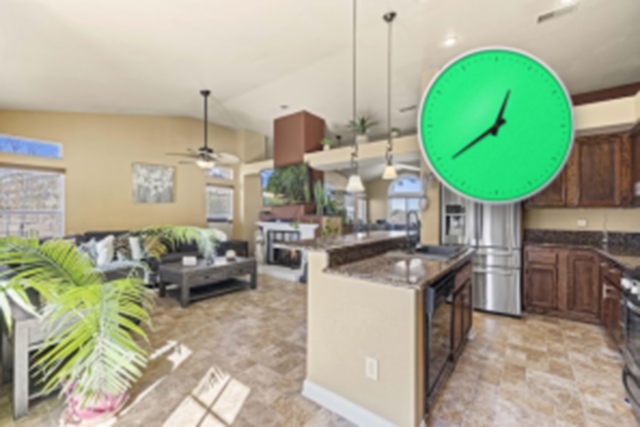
12:39
